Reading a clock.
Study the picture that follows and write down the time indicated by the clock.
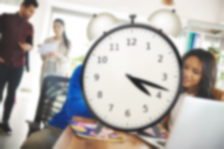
4:18
